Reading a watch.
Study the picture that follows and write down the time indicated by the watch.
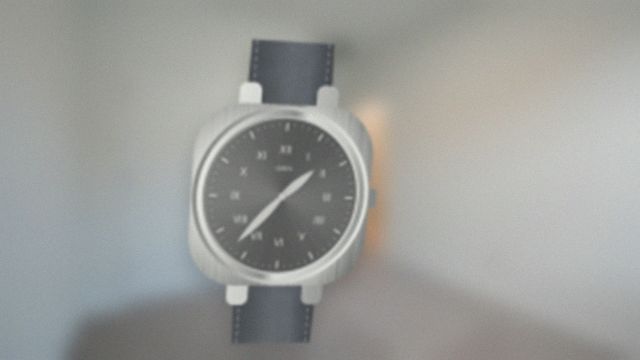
1:37
